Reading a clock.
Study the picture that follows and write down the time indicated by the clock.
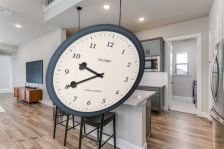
9:40
